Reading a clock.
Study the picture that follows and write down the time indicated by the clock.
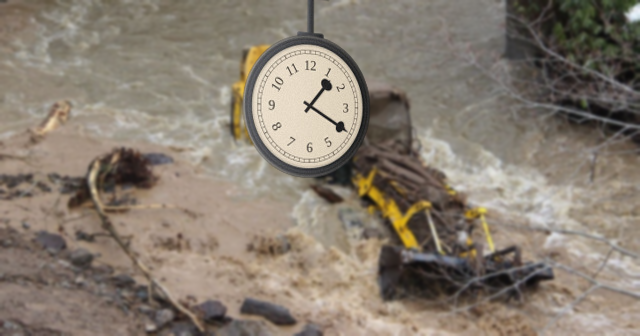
1:20
